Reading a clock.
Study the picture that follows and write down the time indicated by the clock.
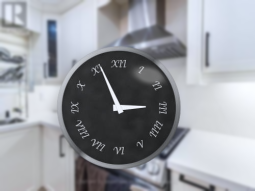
2:56
